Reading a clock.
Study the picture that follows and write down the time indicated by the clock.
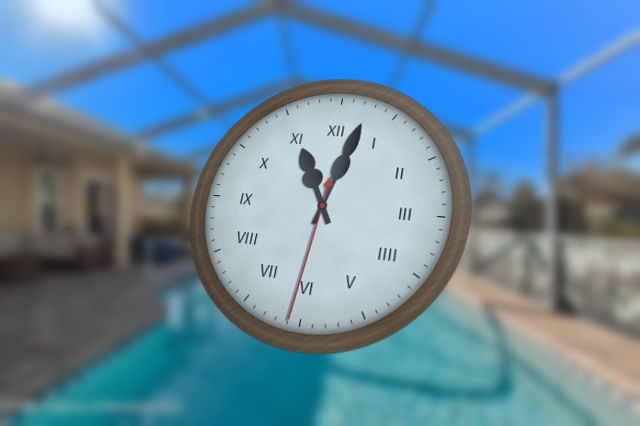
11:02:31
